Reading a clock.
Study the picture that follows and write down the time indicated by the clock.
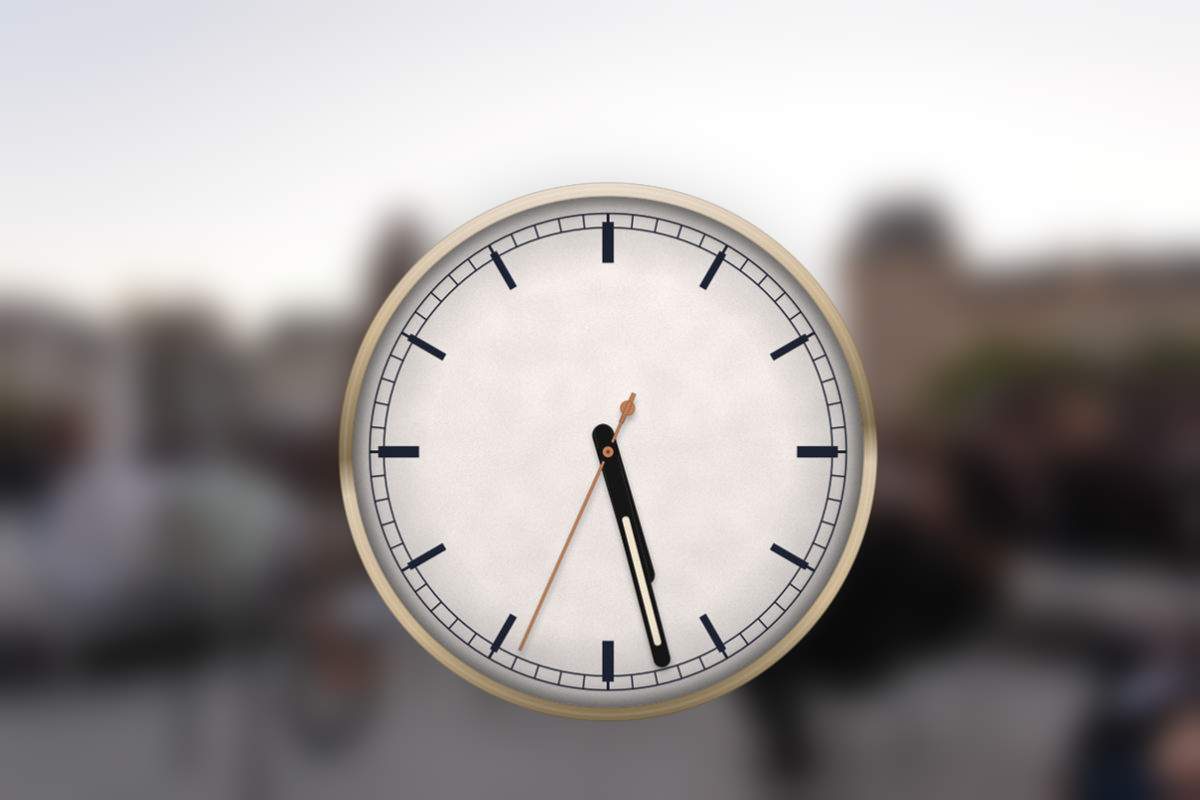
5:27:34
